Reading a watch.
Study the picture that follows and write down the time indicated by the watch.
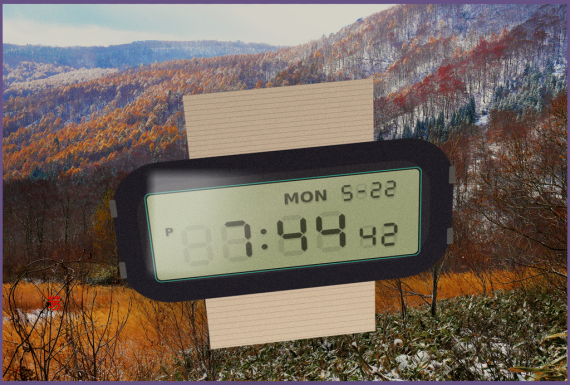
7:44:42
